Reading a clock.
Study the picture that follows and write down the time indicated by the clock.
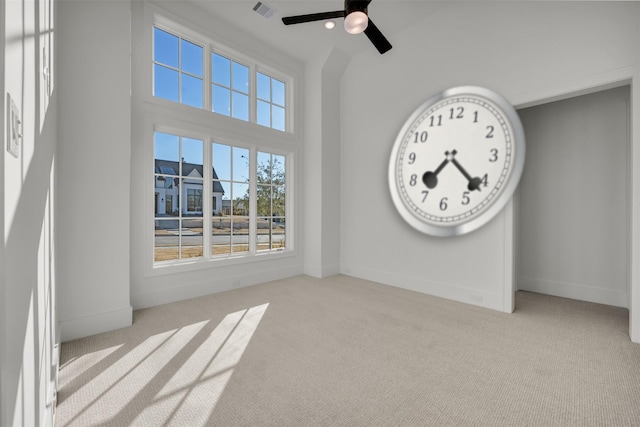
7:22
